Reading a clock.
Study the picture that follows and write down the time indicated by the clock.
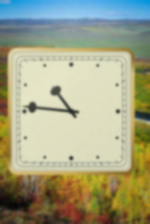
10:46
